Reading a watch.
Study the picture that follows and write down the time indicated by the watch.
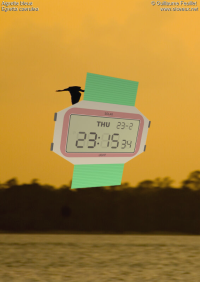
23:15:34
